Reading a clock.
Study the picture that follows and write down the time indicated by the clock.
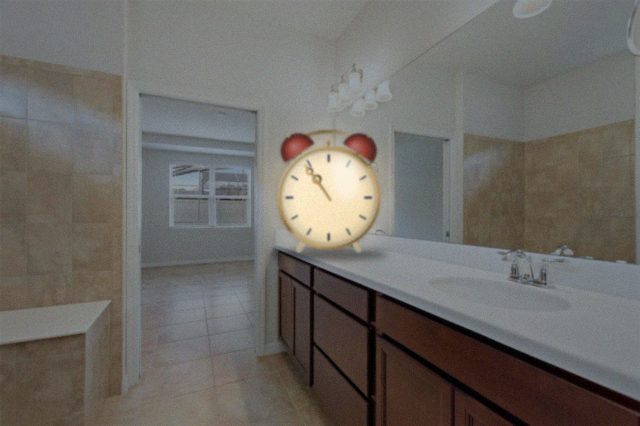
10:54
